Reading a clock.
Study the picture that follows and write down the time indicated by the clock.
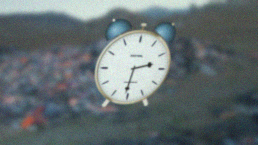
2:31
